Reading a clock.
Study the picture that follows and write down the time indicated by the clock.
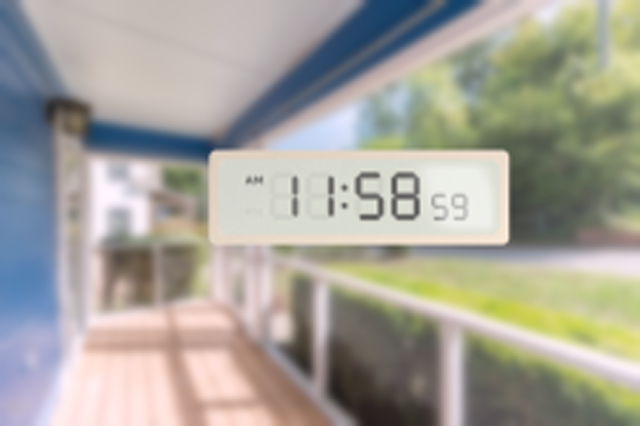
11:58:59
